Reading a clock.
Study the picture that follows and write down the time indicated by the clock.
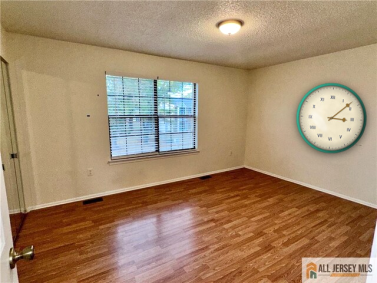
3:08
